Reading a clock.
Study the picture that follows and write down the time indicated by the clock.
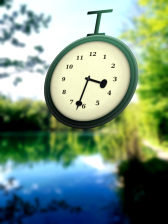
3:32
